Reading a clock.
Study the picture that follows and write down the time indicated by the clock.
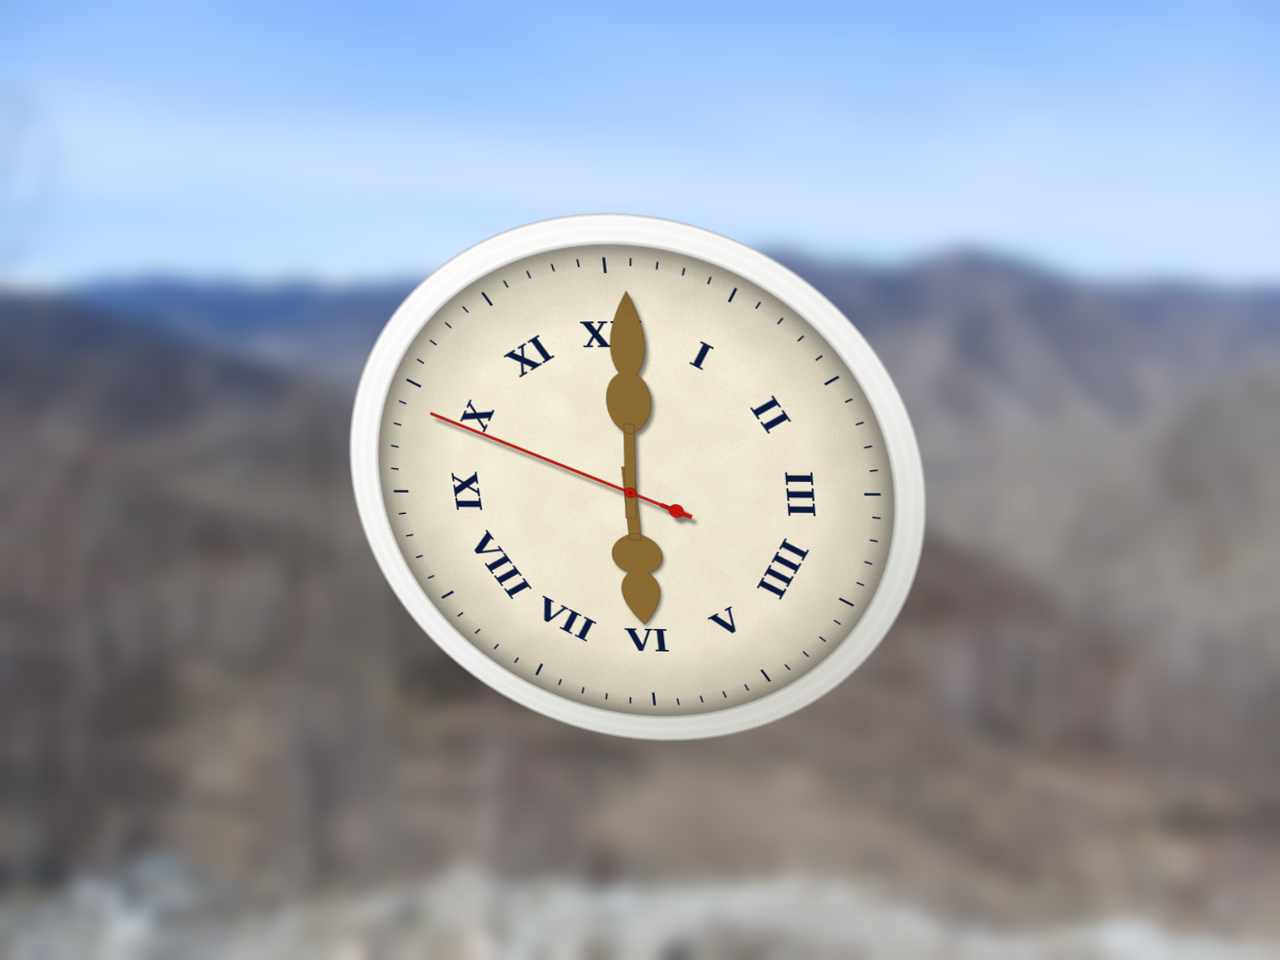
6:00:49
